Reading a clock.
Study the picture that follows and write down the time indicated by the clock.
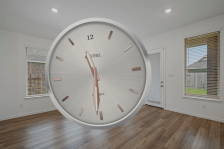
11:31
